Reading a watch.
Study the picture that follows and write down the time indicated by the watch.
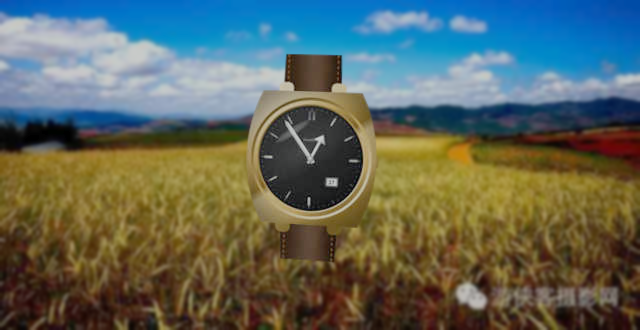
12:54
